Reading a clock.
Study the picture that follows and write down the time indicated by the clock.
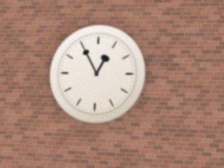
12:55
